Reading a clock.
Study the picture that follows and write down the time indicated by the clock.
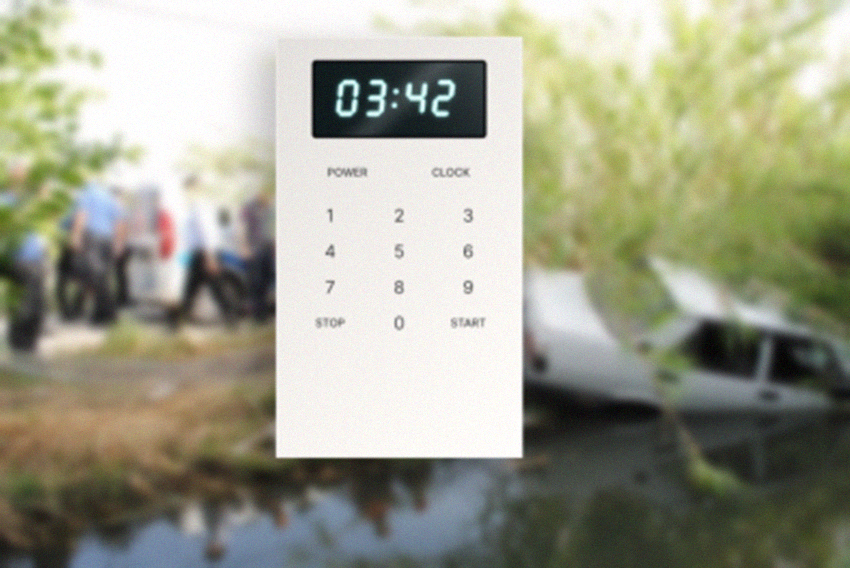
3:42
